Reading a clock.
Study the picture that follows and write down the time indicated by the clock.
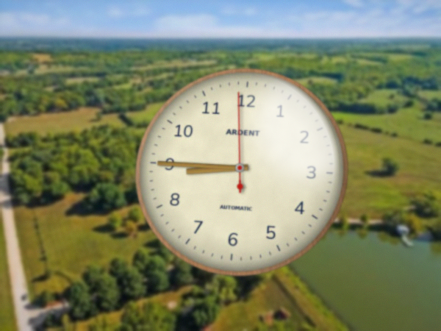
8:44:59
